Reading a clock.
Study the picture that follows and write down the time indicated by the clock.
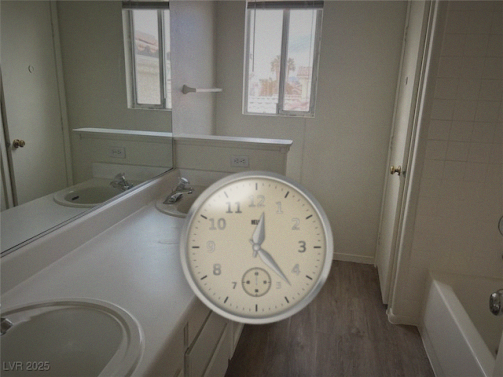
12:23
